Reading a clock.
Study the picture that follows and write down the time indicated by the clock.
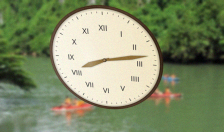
8:13
